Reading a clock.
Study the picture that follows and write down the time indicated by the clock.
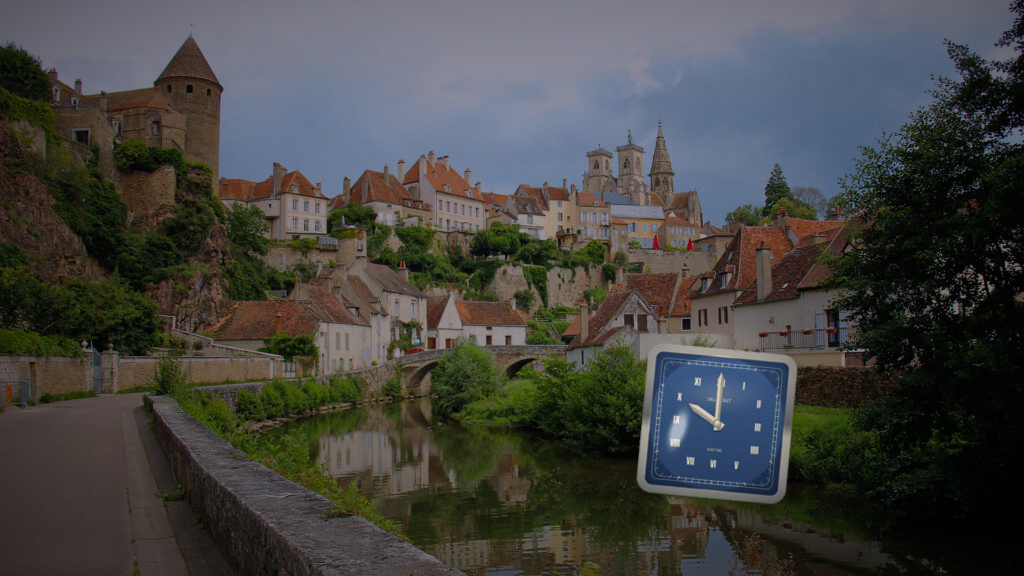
10:00
